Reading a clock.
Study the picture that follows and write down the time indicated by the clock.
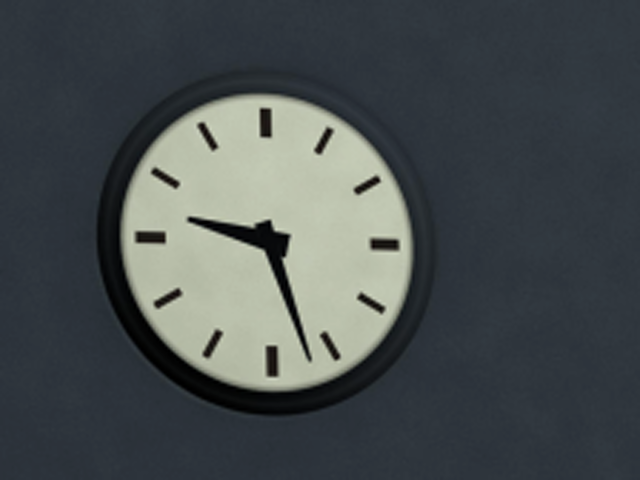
9:27
